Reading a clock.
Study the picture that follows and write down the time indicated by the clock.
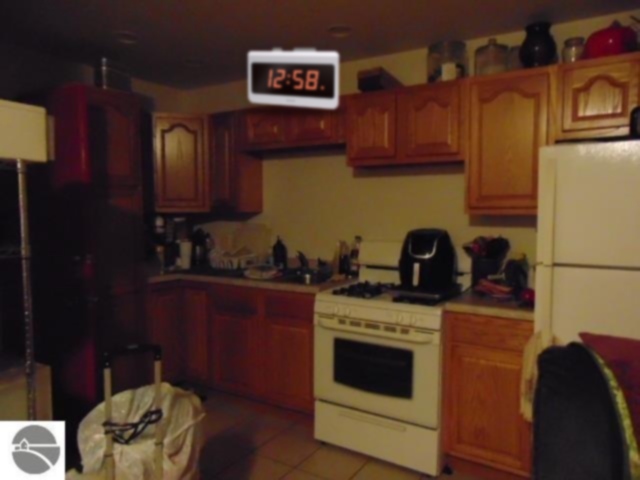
12:58
